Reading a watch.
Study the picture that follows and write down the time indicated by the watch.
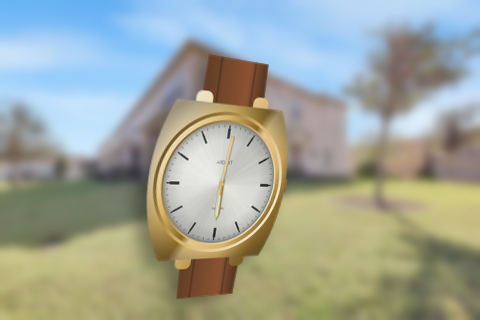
6:01
